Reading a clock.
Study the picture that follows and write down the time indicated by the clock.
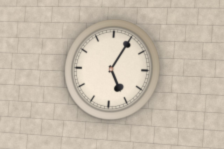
5:05
